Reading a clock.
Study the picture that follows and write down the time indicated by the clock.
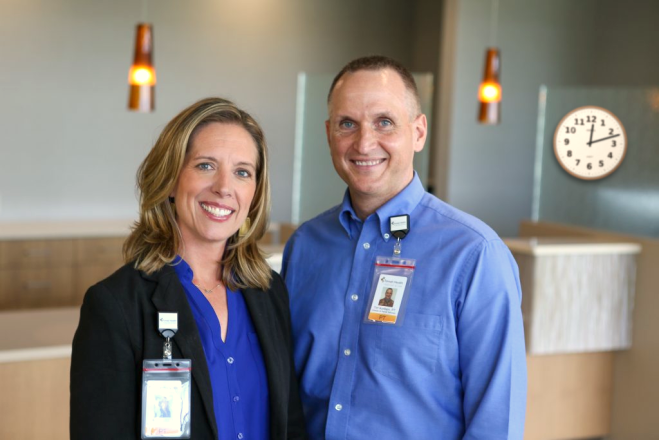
12:12
